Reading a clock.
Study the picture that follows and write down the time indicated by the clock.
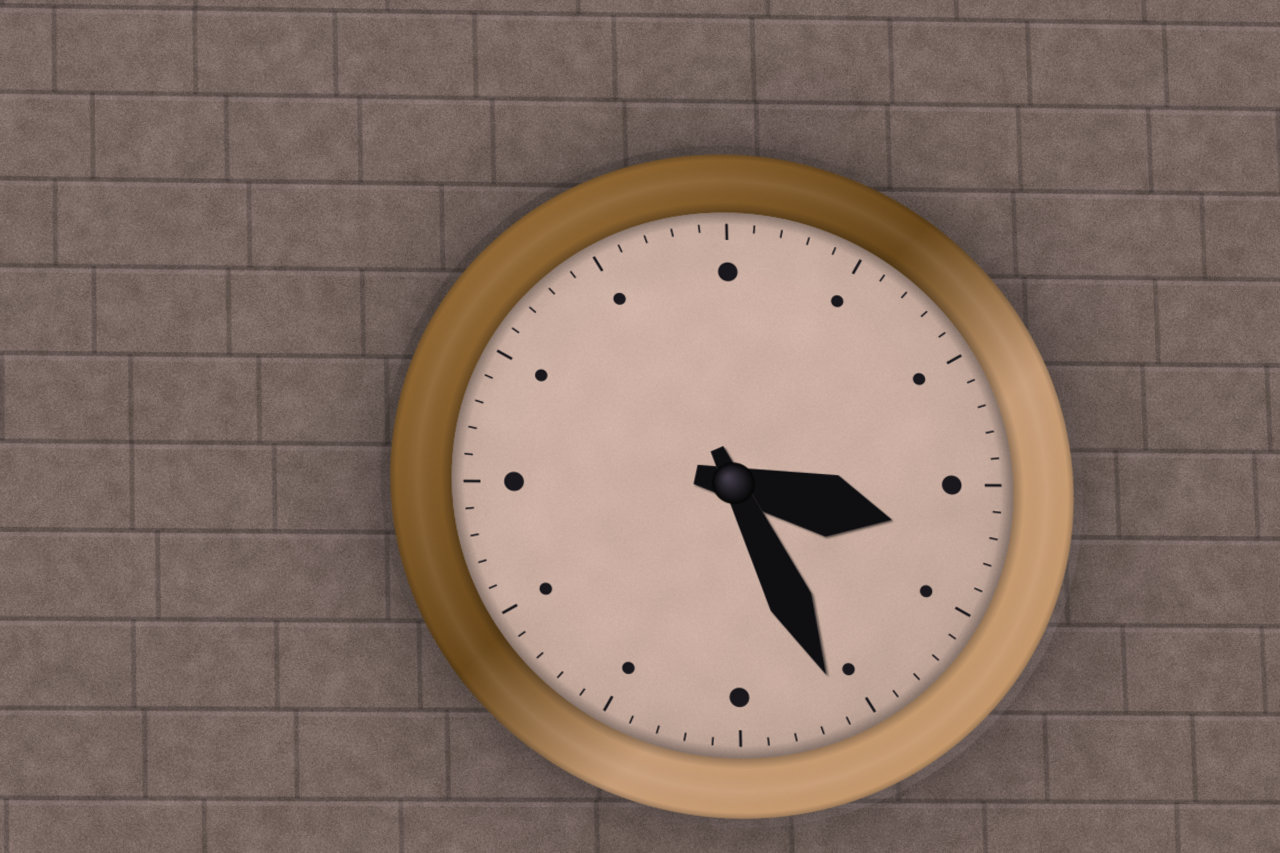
3:26
